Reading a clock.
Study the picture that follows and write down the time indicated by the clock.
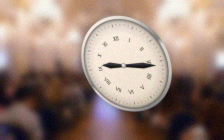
9:16
